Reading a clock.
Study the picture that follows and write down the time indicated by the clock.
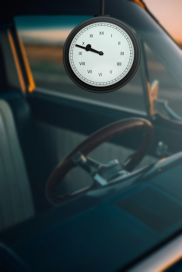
9:48
